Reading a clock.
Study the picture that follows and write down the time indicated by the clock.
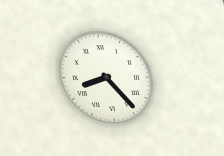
8:24
